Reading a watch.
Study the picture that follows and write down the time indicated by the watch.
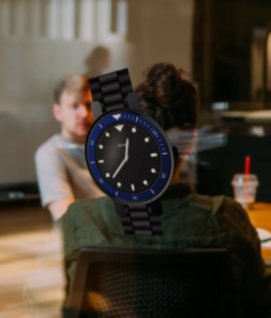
12:38
